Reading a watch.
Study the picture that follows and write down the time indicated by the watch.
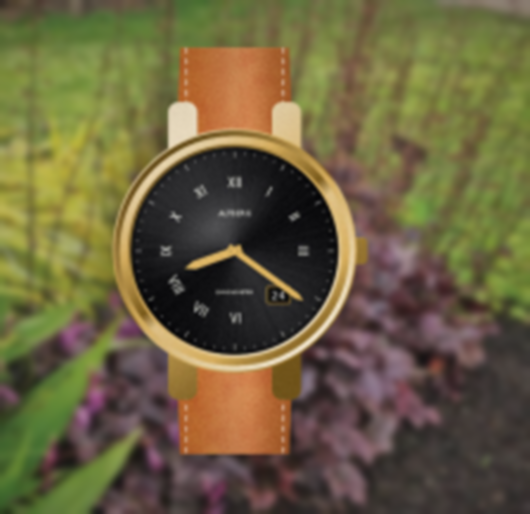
8:21
